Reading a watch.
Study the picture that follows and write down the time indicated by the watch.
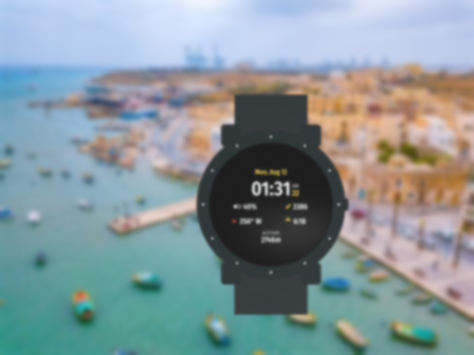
1:31
